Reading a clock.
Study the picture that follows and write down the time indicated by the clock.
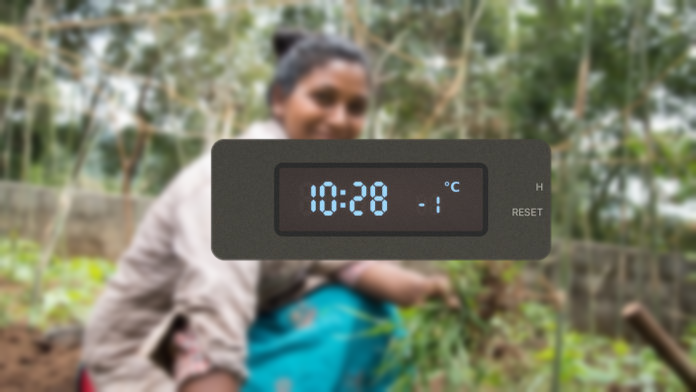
10:28
